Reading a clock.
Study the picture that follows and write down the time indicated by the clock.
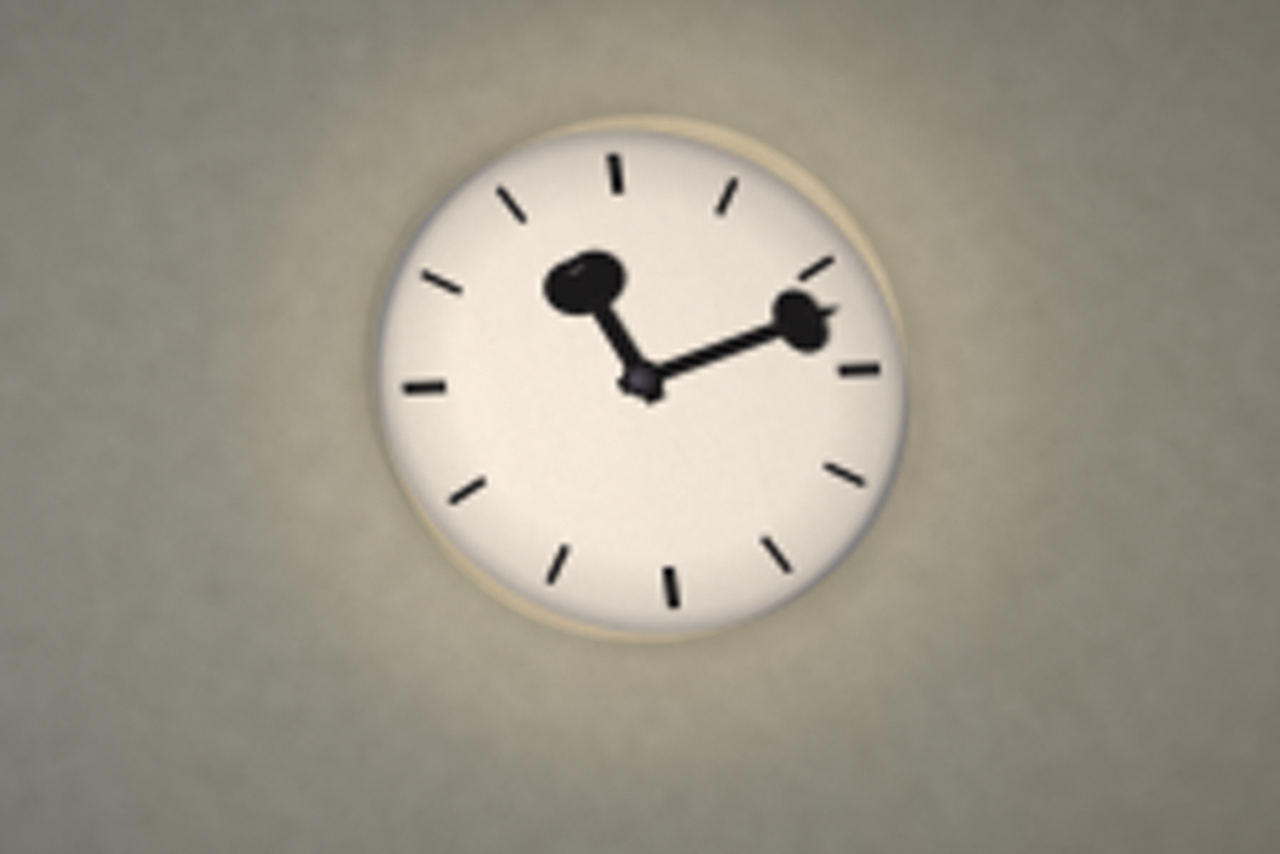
11:12
